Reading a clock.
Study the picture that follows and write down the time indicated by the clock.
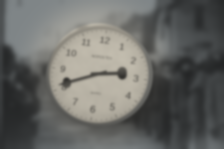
2:41
